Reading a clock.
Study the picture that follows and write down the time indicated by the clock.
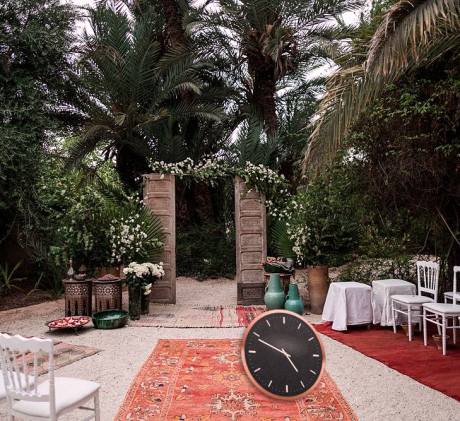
4:49
